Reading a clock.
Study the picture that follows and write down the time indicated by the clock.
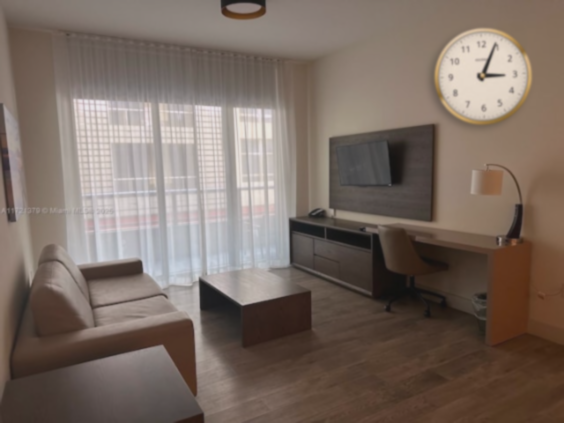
3:04
